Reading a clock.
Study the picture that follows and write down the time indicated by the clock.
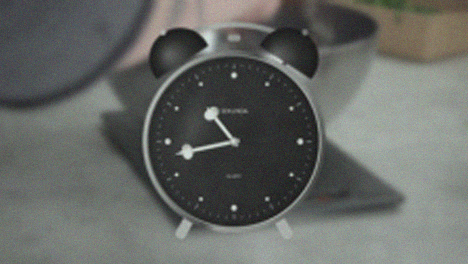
10:43
